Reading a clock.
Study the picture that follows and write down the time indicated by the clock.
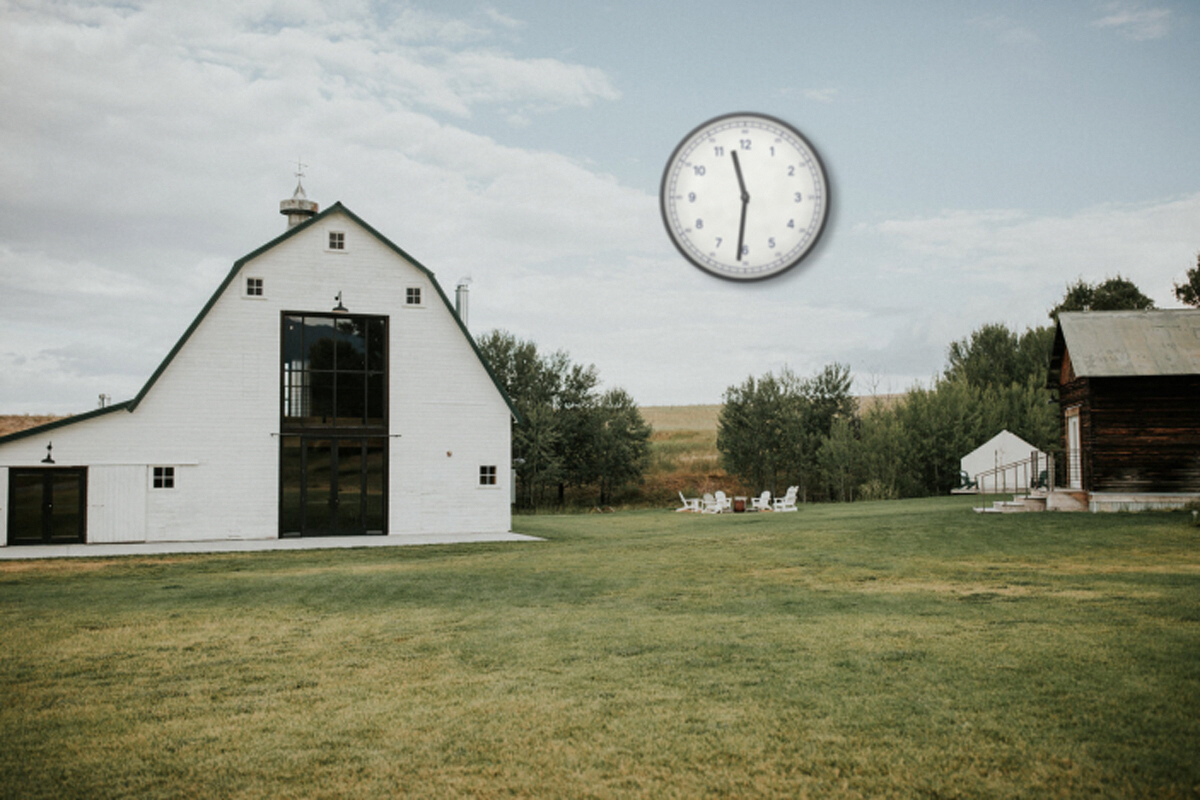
11:31
